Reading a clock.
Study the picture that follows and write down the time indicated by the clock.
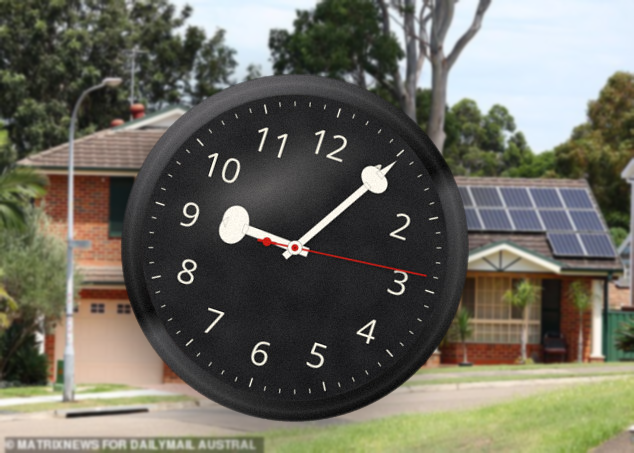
9:05:14
